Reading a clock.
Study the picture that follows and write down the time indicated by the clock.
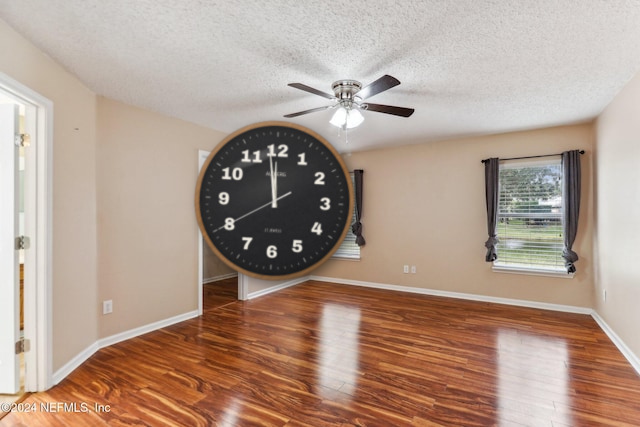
11:58:40
